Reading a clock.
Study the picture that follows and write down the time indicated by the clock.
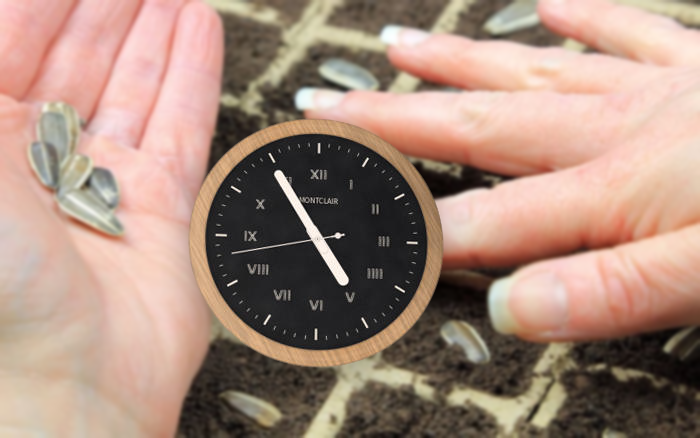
4:54:43
